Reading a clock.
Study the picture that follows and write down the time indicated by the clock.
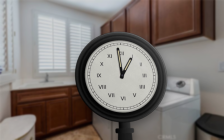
12:59
